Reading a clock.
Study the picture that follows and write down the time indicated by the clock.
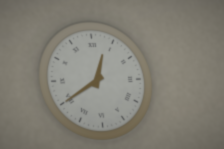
12:40
